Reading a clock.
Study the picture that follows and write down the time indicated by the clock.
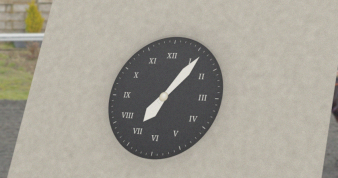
7:06
